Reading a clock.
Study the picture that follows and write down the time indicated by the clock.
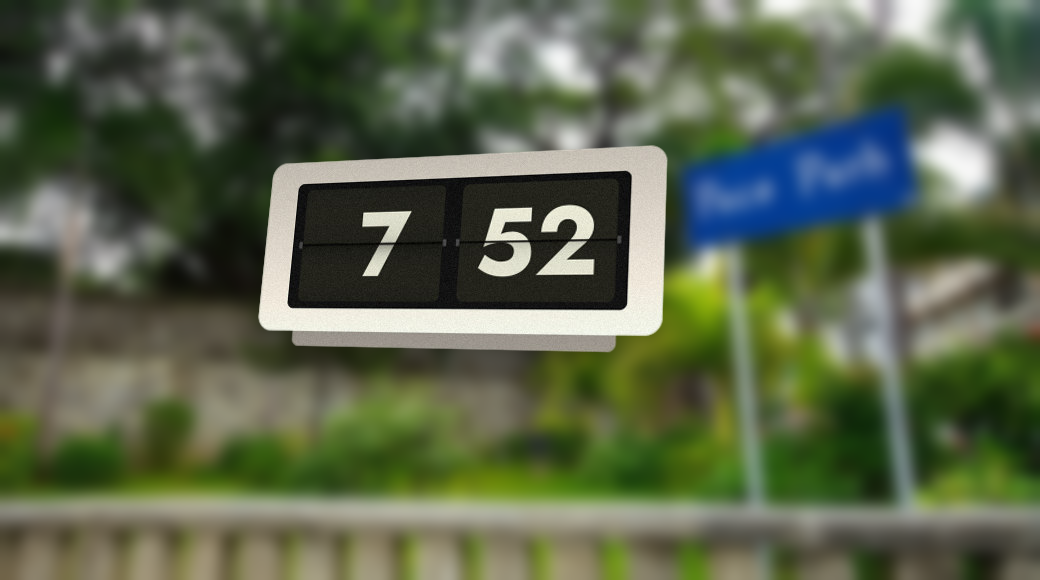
7:52
